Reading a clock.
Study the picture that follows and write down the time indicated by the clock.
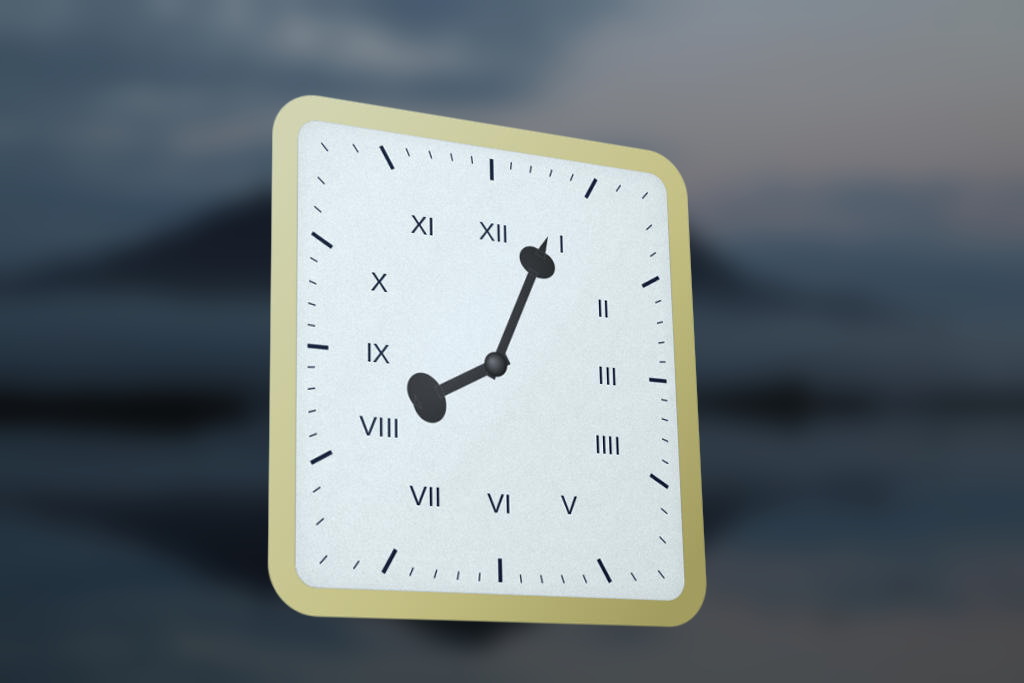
8:04
